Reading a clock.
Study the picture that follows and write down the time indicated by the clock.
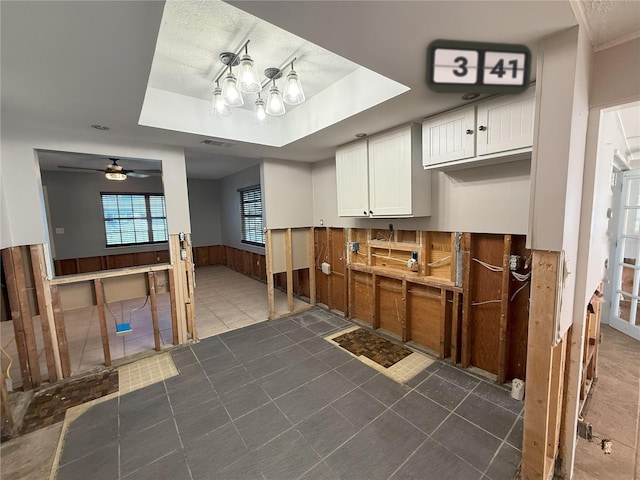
3:41
